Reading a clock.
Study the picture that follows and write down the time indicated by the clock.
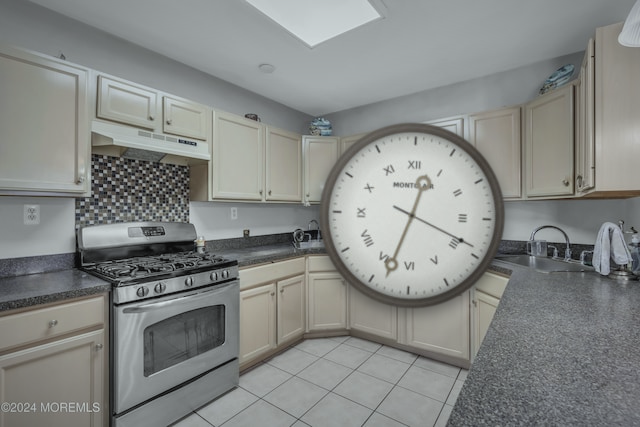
12:33:19
